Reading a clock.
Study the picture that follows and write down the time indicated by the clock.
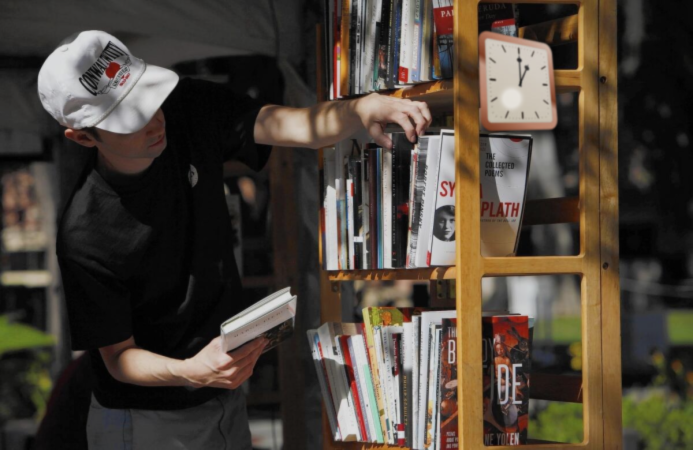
1:00
